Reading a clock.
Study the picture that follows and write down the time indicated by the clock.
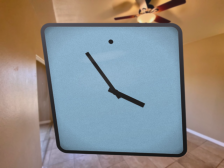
3:55
